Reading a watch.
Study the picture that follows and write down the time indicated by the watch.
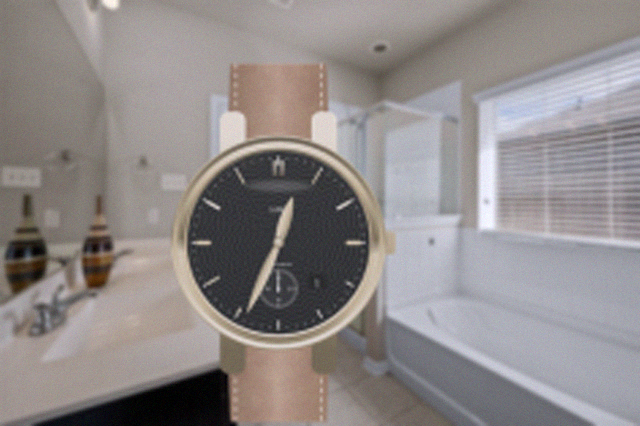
12:34
